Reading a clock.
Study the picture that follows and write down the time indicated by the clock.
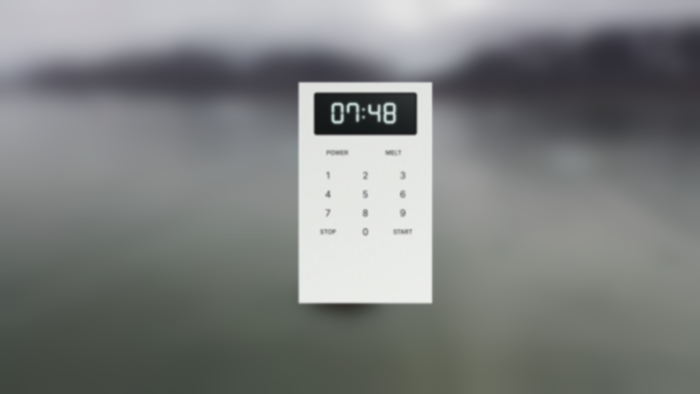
7:48
